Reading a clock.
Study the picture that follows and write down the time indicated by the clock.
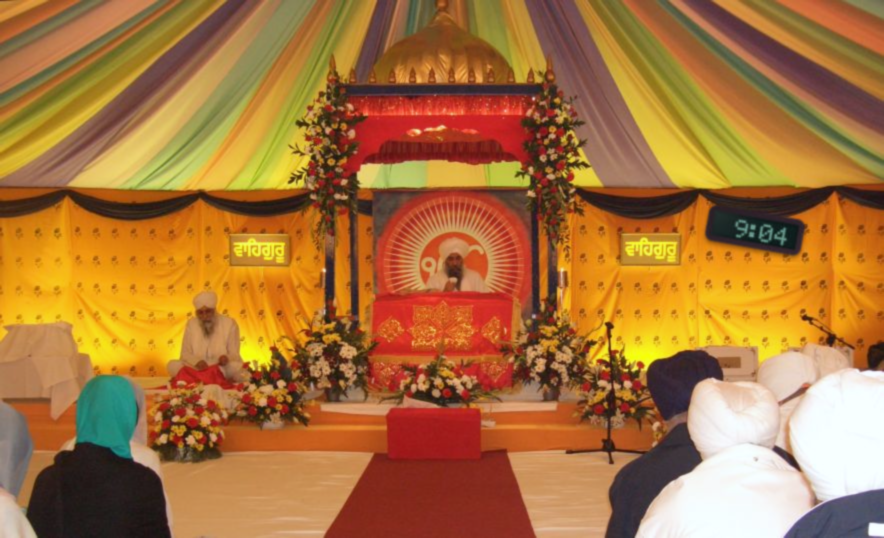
9:04
